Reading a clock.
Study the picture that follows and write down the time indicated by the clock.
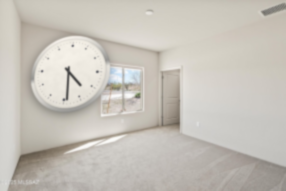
4:29
